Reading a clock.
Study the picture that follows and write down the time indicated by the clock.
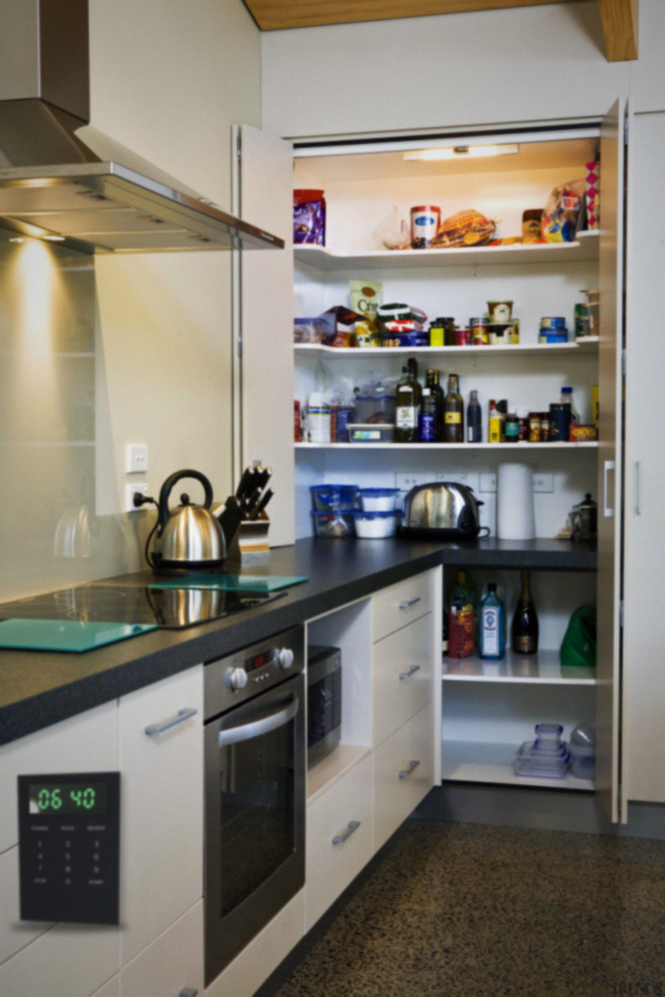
6:40
